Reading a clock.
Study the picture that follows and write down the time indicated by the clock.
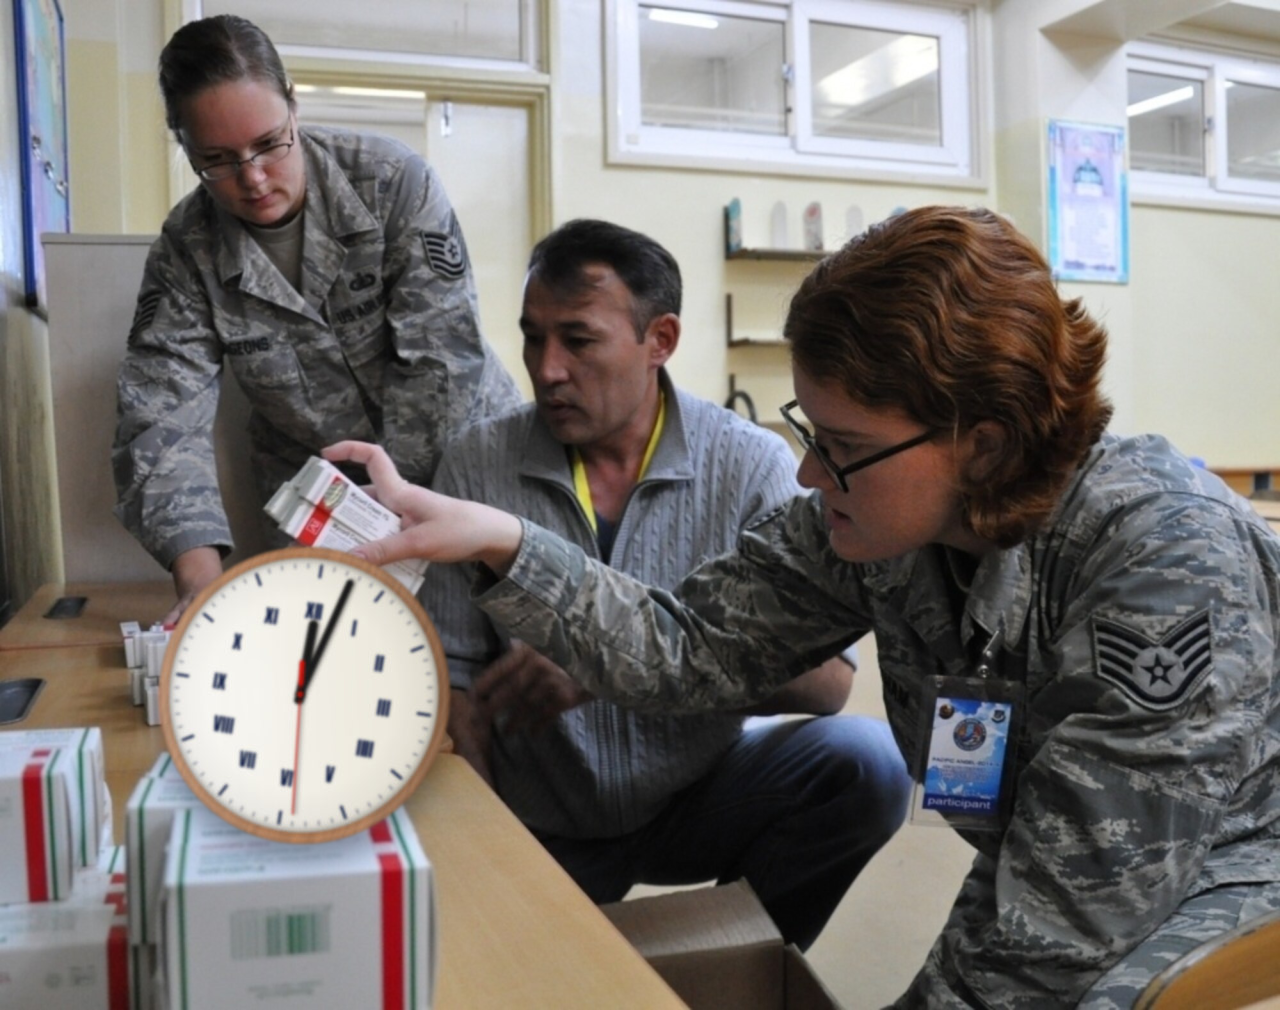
12:02:29
